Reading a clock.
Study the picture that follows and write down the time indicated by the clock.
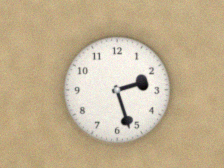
2:27
